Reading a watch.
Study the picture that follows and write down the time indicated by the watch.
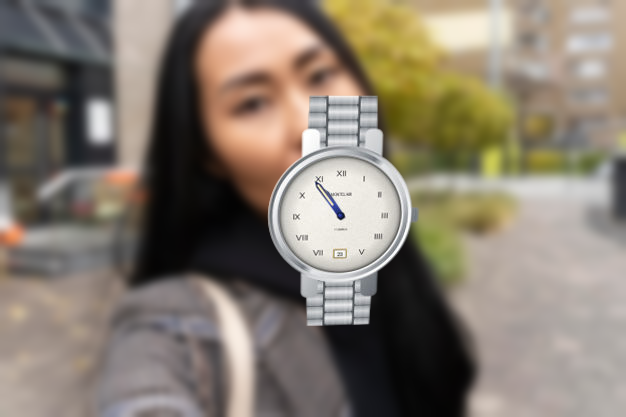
10:54
